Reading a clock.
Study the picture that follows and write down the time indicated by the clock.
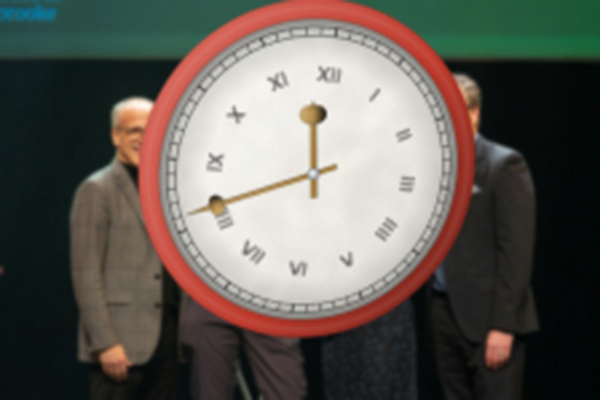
11:41
